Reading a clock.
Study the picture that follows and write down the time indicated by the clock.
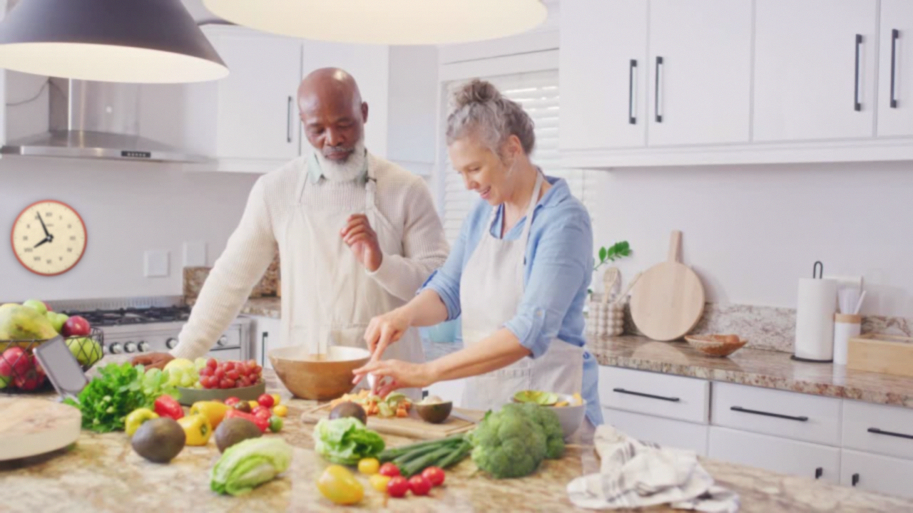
7:56
